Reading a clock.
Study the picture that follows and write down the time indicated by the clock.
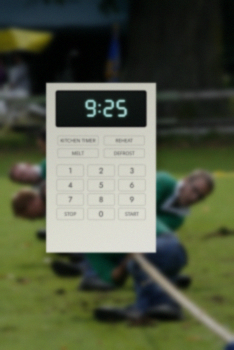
9:25
